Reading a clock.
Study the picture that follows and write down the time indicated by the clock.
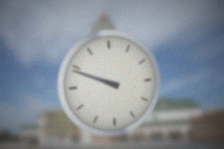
9:49
